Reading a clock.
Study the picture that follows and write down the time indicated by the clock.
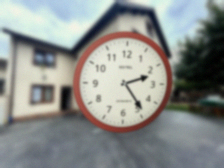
2:24
